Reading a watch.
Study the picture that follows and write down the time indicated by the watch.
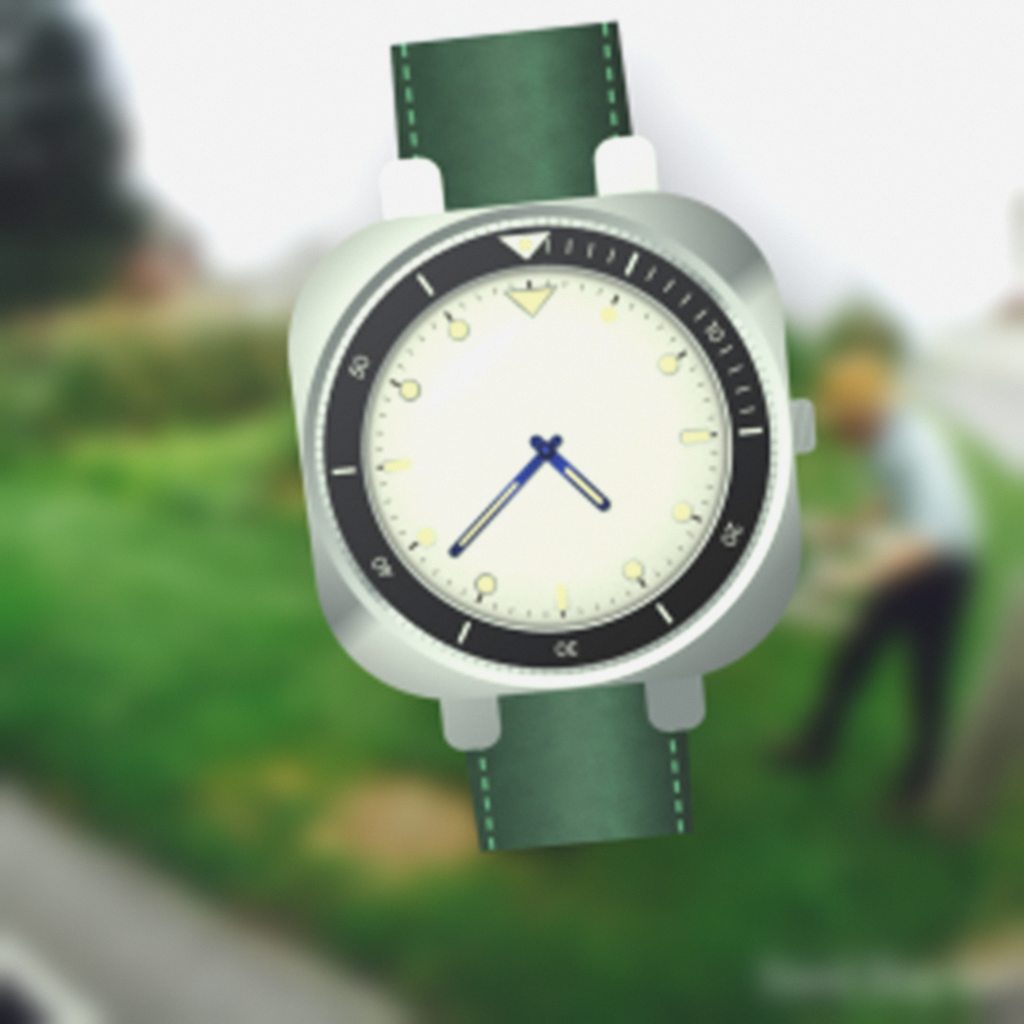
4:38
